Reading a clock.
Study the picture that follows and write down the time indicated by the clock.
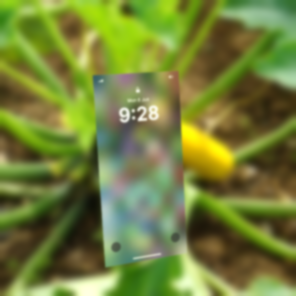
9:28
